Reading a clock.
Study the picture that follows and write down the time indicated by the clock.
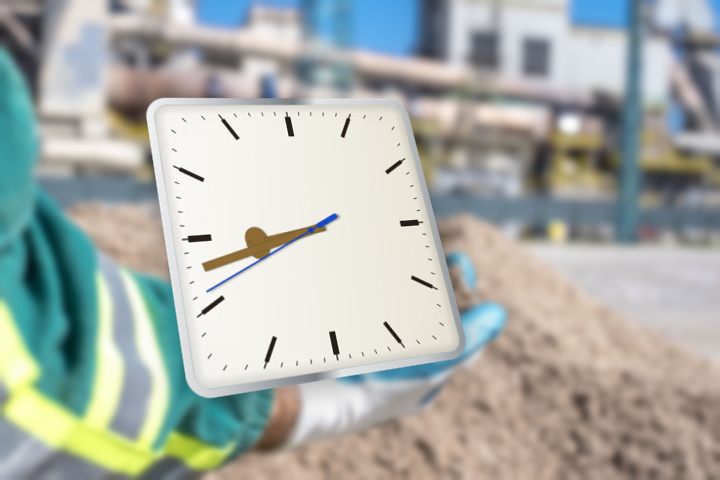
8:42:41
